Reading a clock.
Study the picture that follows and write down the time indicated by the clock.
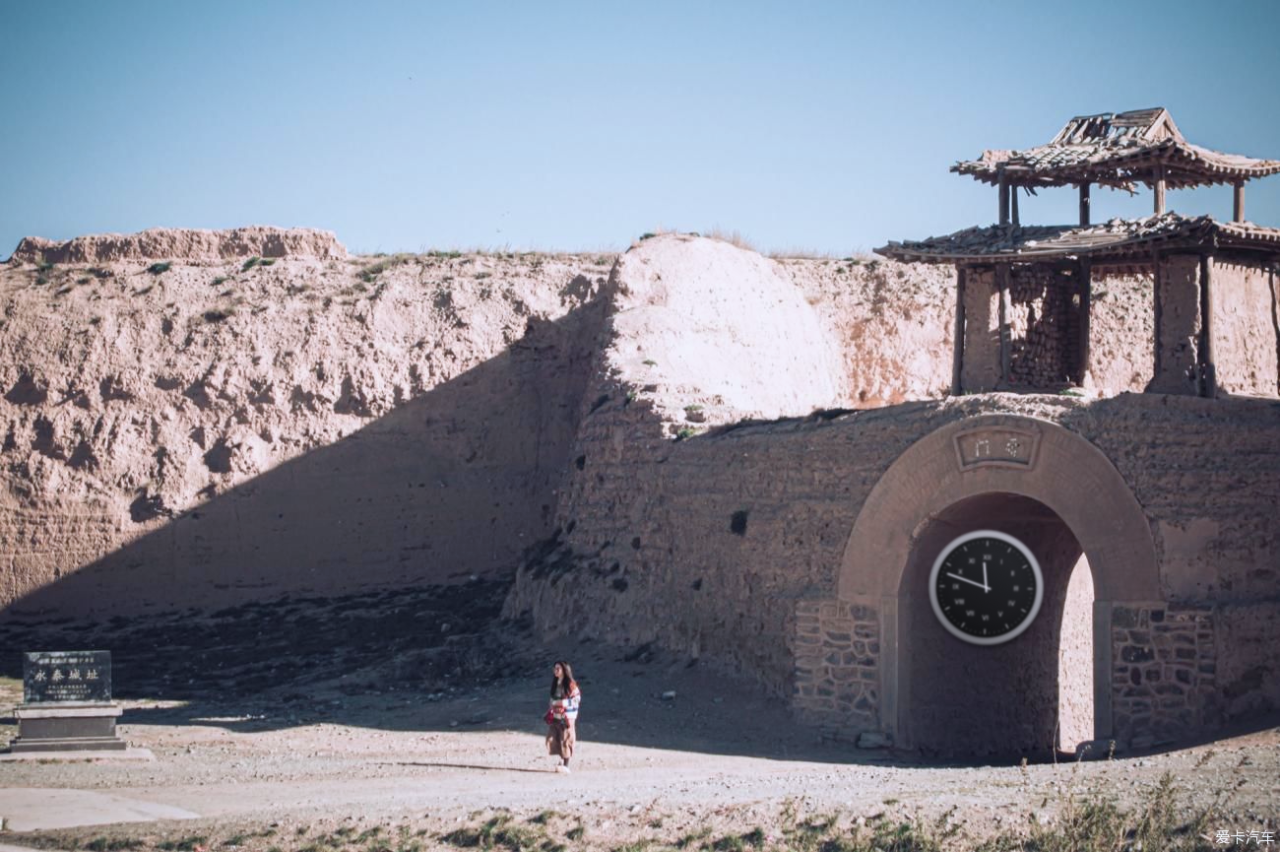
11:48
